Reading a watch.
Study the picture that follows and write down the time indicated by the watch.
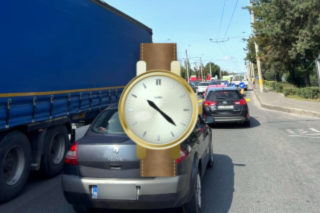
10:22
